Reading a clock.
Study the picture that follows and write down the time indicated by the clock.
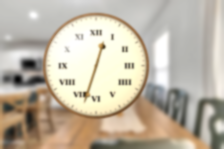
12:33
